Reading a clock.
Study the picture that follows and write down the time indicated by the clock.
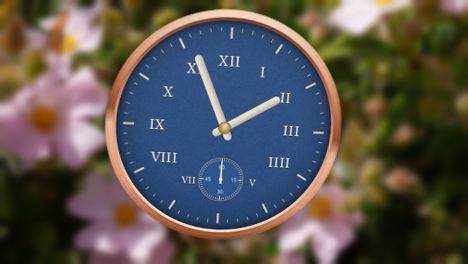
1:56
